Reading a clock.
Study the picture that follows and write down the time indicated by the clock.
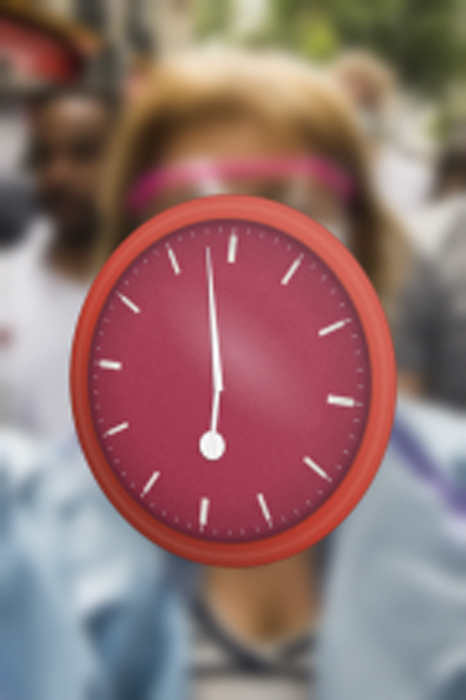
5:58
